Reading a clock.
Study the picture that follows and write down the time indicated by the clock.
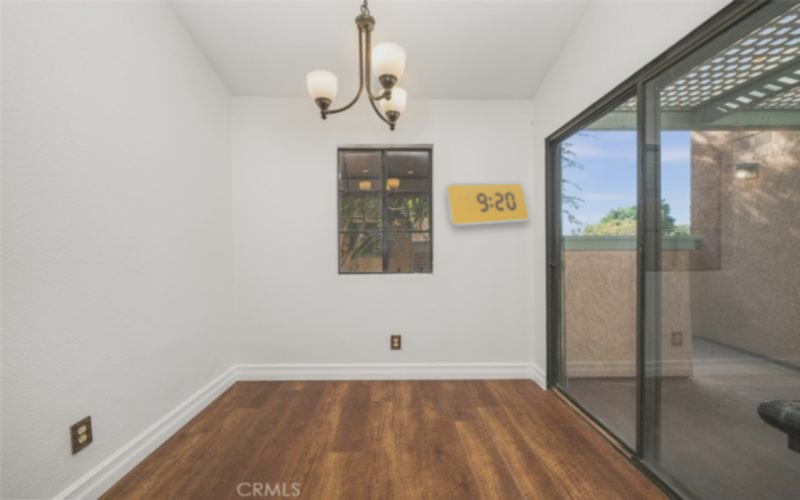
9:20
